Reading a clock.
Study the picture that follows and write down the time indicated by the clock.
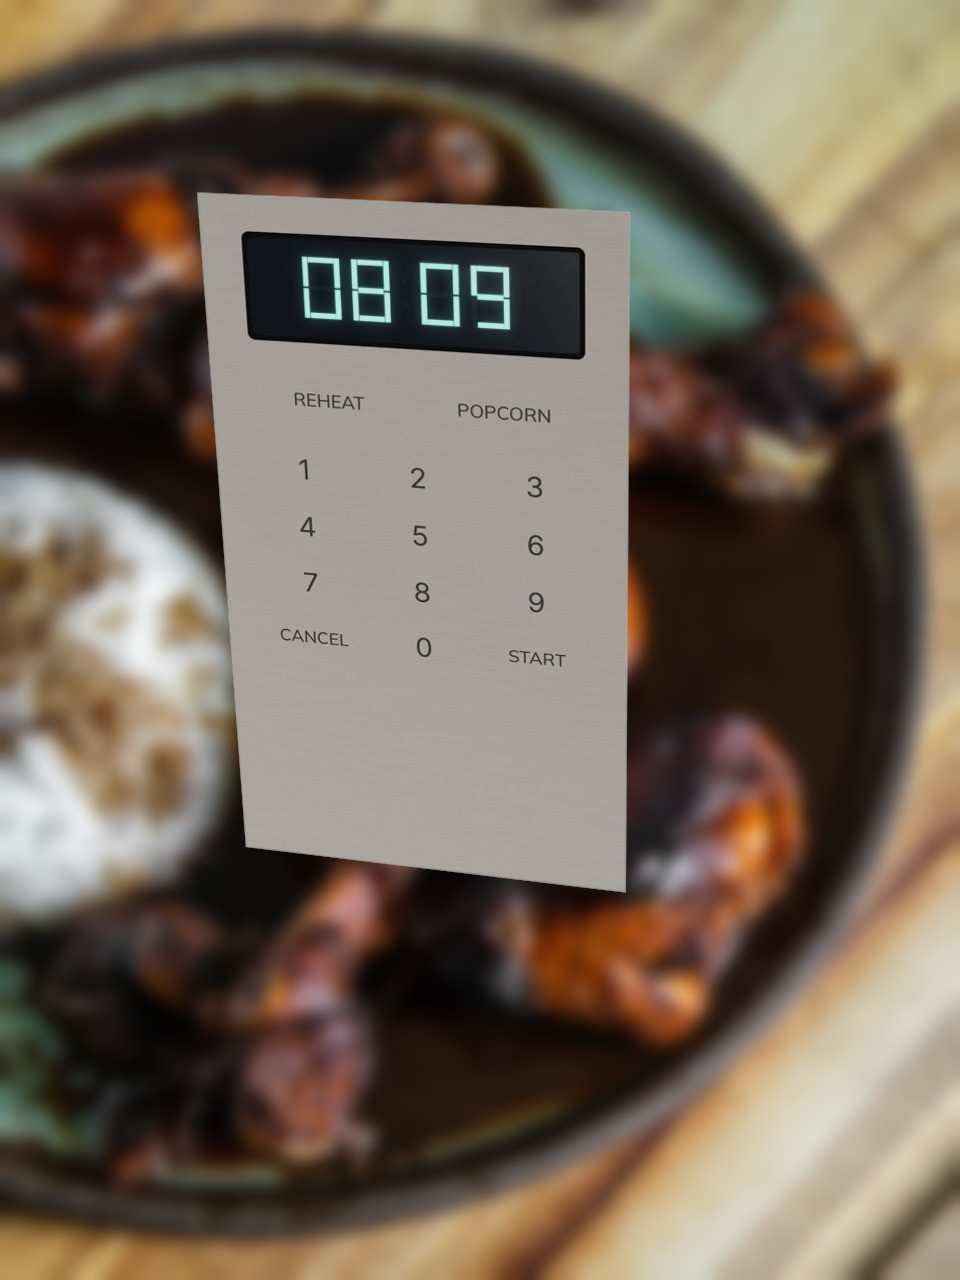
8:09
